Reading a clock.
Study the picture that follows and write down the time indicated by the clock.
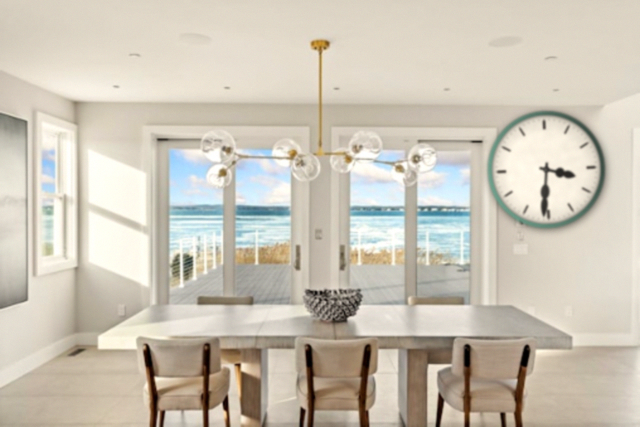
3:31
